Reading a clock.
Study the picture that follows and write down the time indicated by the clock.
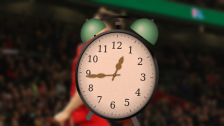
12:44
